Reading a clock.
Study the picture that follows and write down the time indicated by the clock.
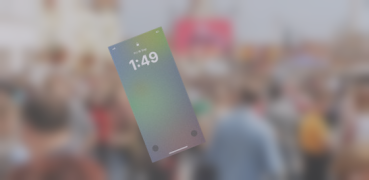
1:49
